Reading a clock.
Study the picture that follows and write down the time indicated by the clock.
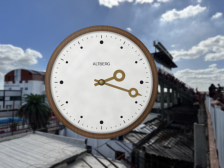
2:18
